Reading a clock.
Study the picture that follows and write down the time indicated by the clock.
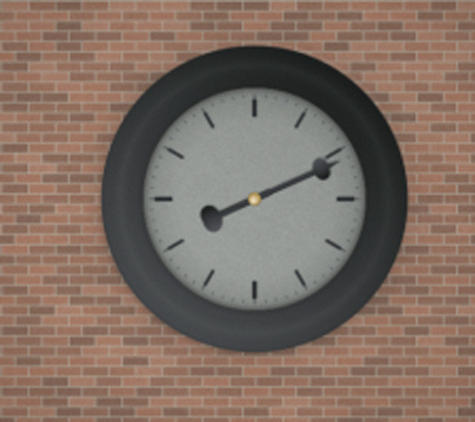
8:11
